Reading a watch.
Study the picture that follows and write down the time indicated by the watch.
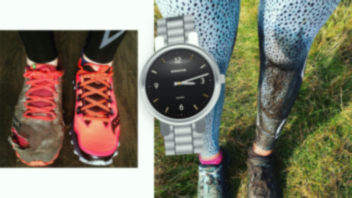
3:13
